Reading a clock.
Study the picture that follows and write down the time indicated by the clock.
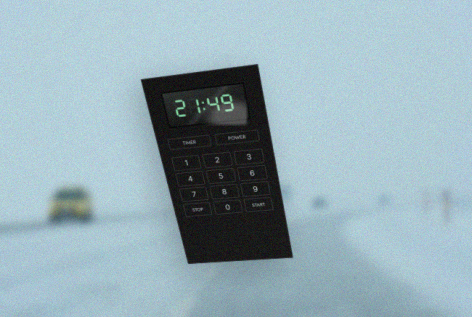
21:49
